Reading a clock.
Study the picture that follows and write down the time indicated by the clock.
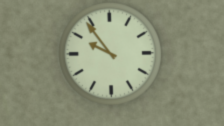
9:54
